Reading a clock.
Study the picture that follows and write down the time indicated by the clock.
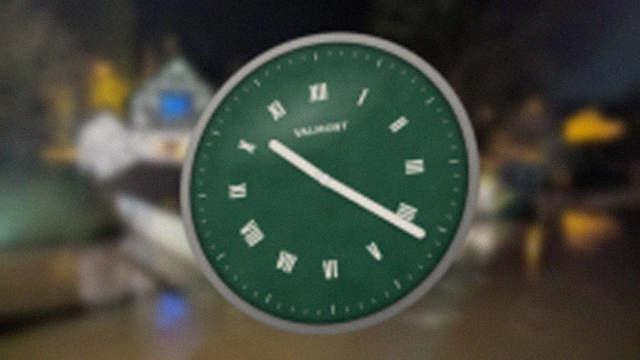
10:21
